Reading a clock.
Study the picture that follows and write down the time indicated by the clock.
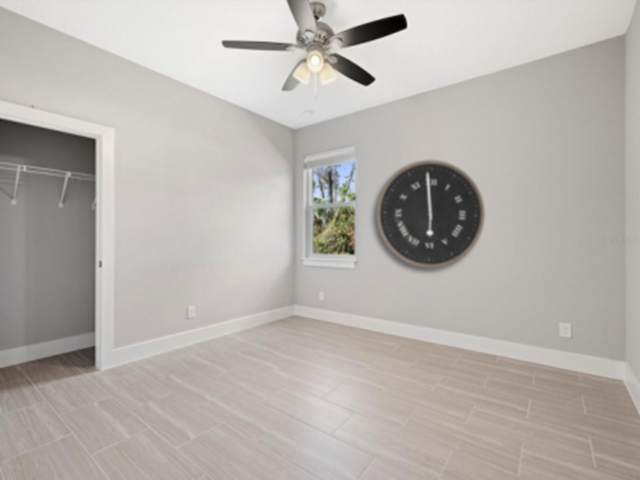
5:59
